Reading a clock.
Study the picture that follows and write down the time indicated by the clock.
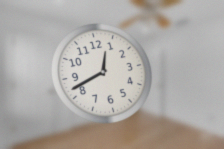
12:42
